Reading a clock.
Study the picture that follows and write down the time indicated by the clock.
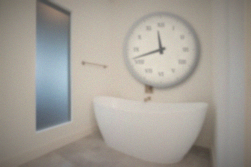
11:42
